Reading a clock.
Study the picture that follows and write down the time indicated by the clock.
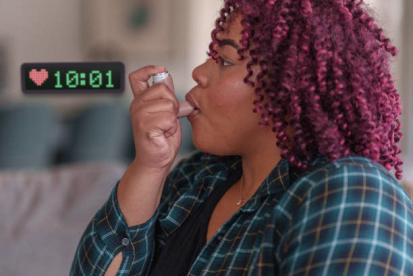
10:01
